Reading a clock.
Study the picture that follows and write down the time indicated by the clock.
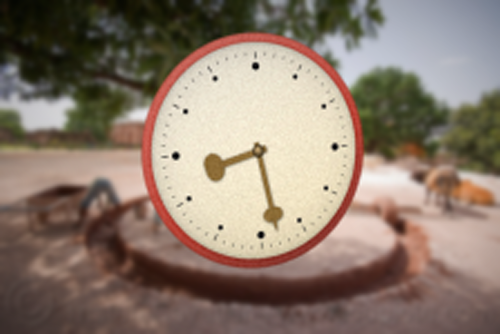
8:28
